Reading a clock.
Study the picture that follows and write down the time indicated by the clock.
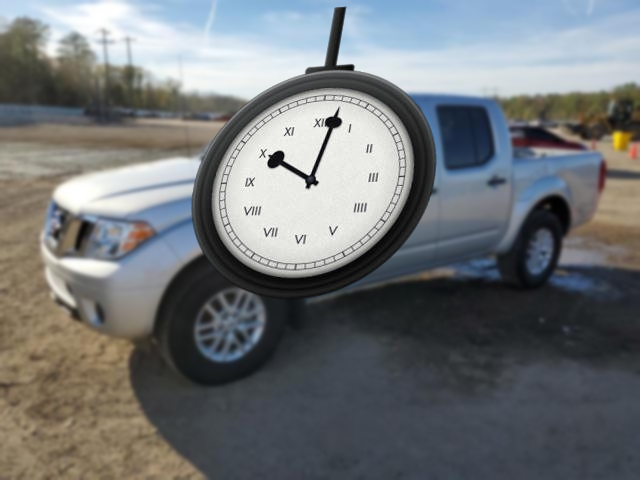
10:02
